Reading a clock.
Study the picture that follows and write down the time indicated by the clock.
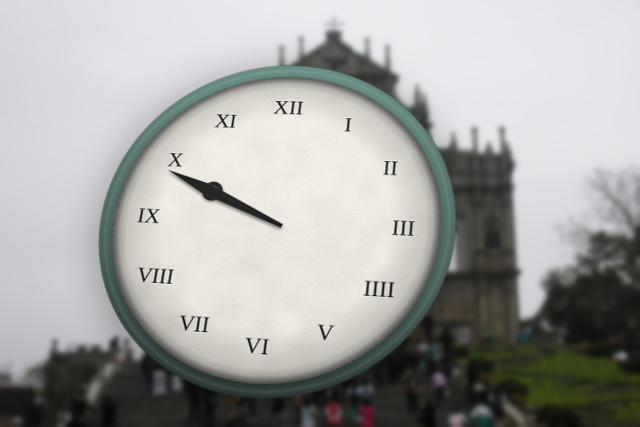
9:49
